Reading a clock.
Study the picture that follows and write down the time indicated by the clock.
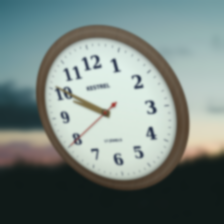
9:50:40
